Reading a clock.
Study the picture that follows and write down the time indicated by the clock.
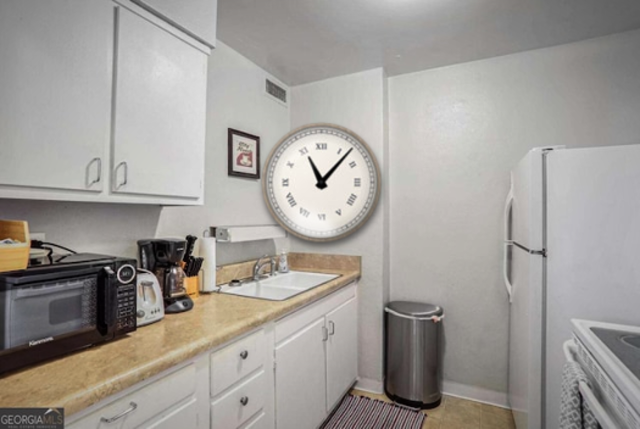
11:07
